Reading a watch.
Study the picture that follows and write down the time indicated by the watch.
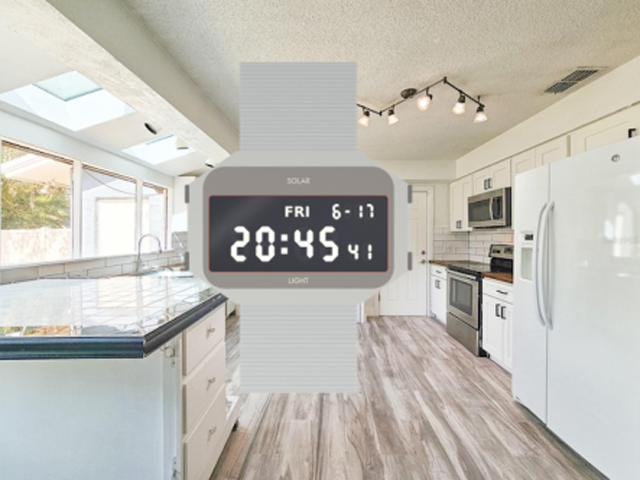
20:45:41
